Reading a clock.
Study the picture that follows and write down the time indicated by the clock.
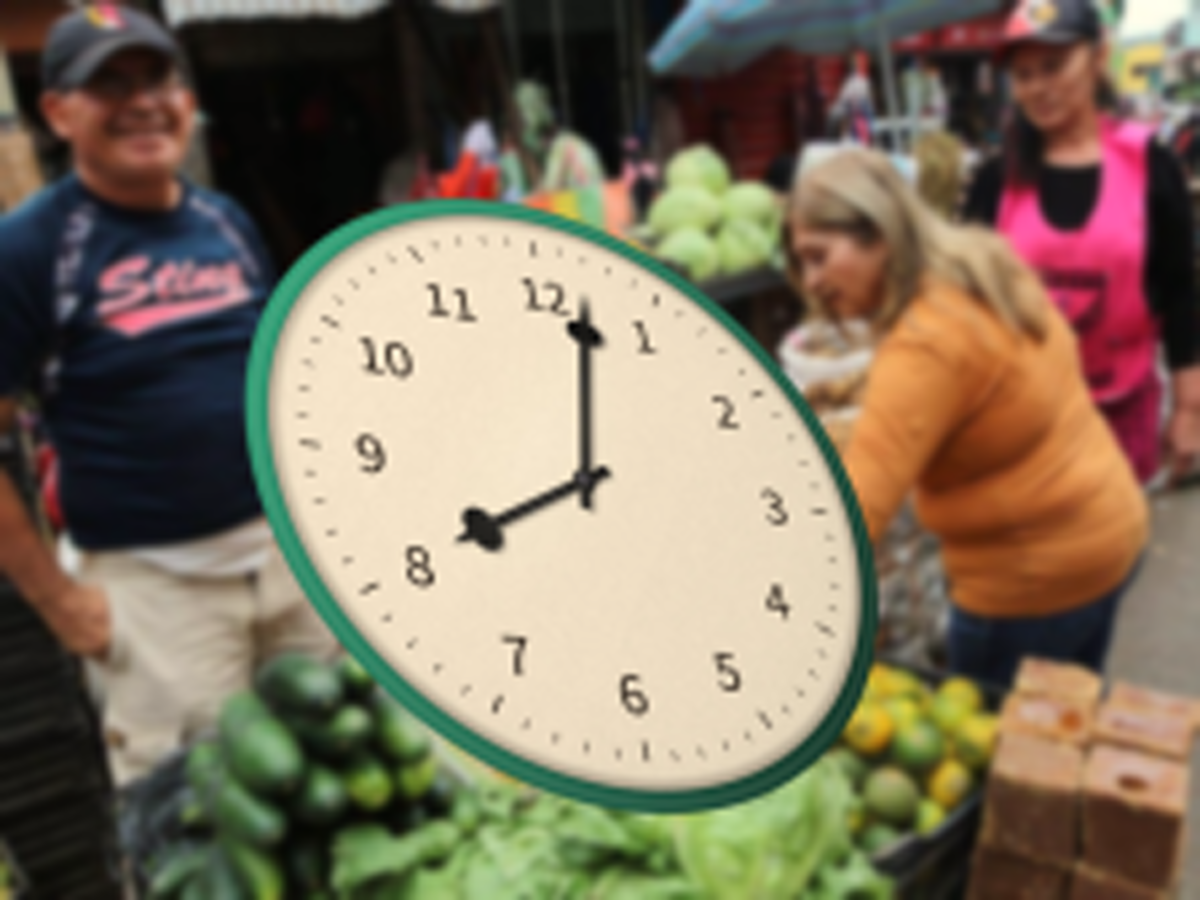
8:02
